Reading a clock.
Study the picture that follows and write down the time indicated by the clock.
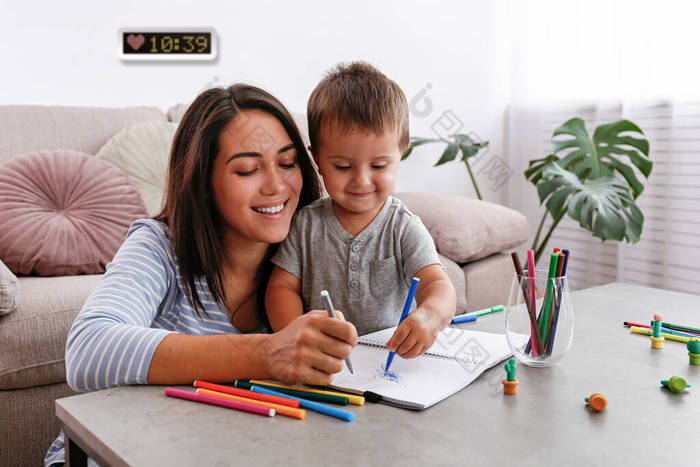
10:39
